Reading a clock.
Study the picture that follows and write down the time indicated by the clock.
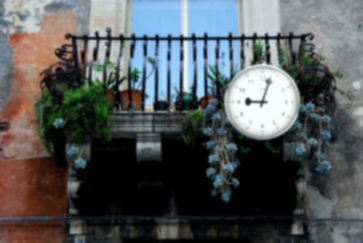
9:03
